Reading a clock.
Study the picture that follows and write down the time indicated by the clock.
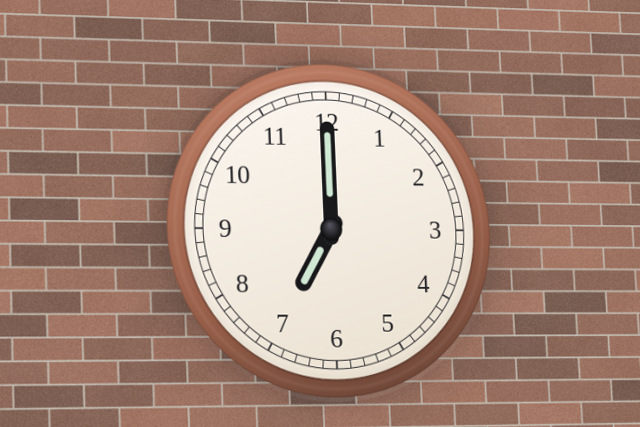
7:00
